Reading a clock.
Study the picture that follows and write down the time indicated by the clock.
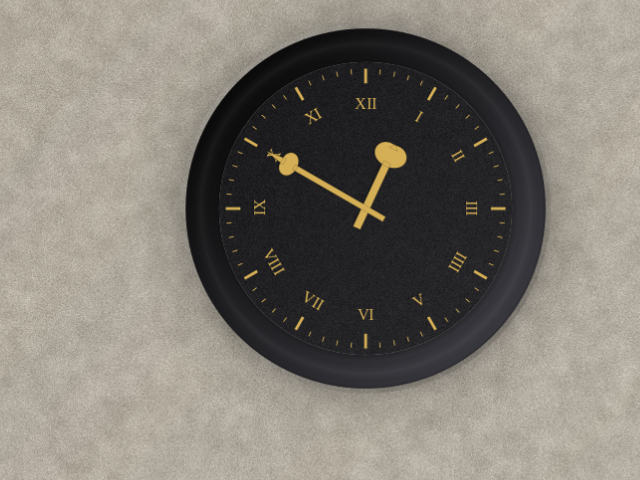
12:50
